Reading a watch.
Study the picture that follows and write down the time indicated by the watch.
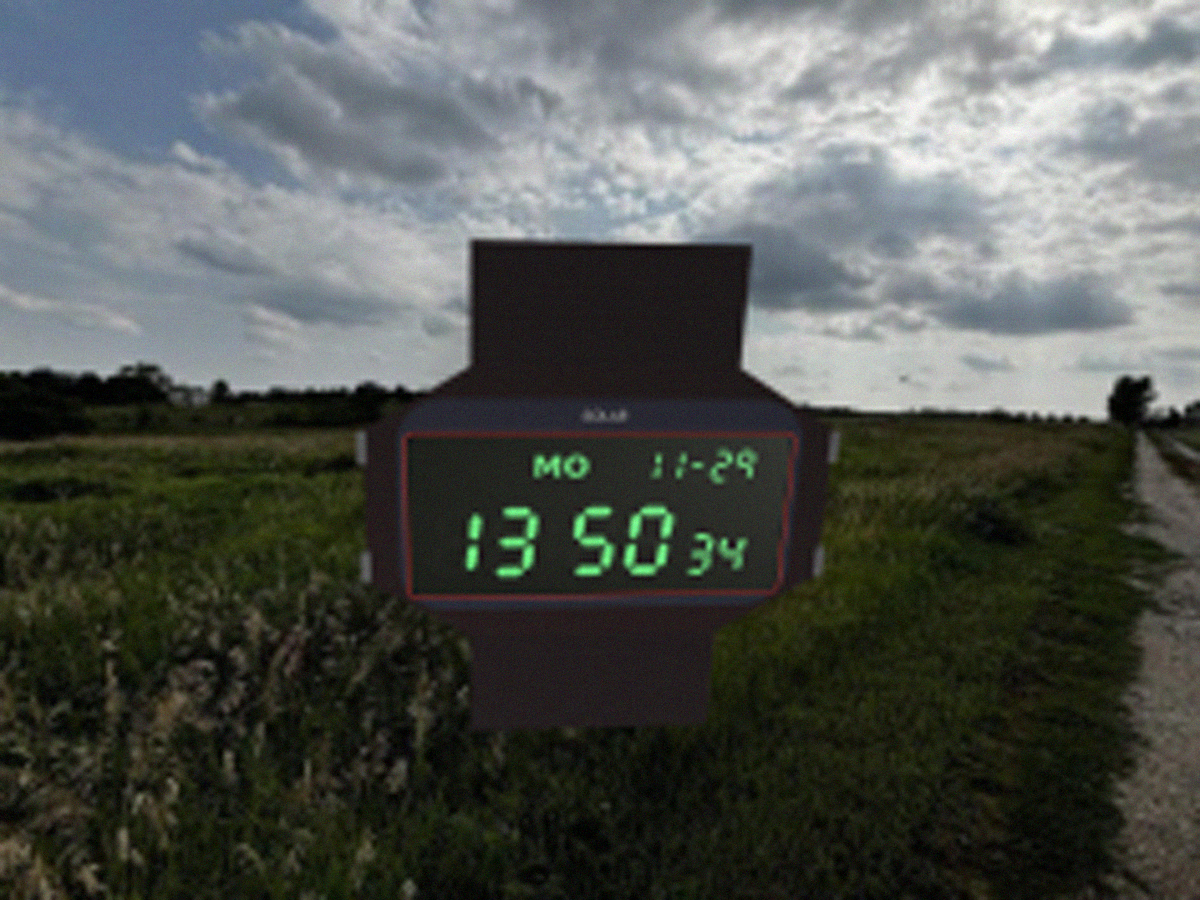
13:50:34
